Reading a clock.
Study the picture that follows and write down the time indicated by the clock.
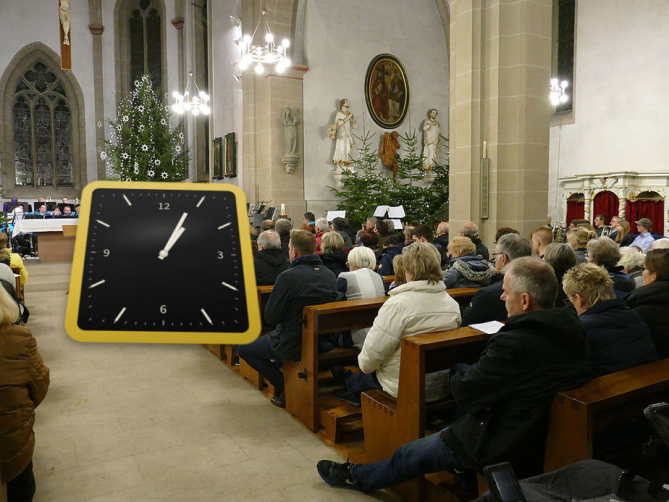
1:04
